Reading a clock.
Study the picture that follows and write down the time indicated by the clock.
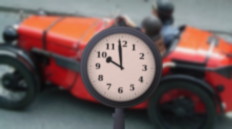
9:59
